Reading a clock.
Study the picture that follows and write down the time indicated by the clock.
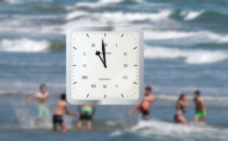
10:59
